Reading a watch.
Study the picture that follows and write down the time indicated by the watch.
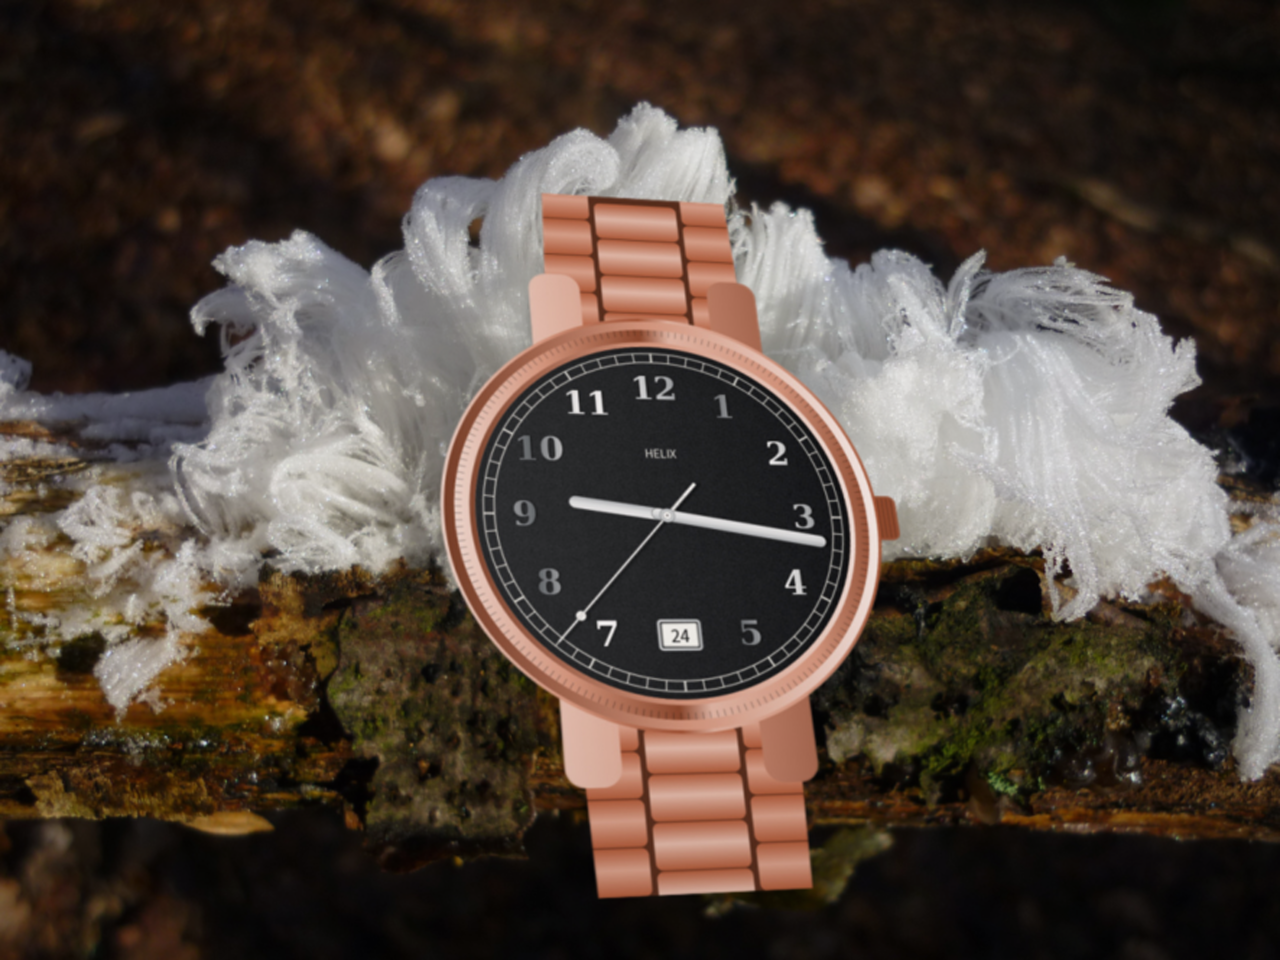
9:16:37
